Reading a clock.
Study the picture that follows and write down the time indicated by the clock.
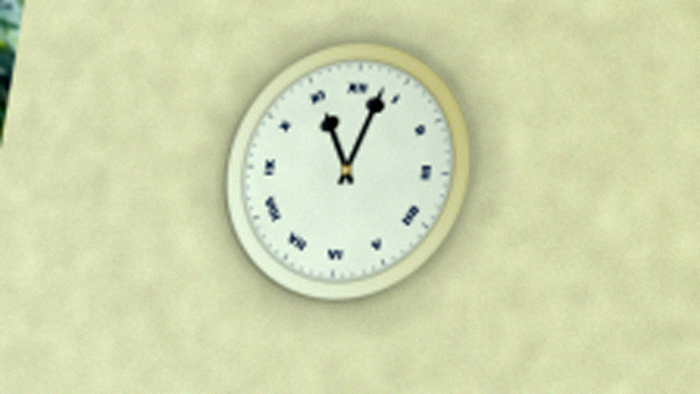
11:03
